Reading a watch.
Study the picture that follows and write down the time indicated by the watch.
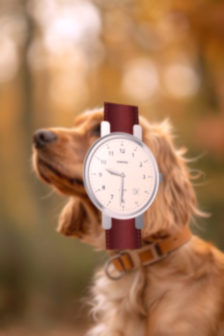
9:31
